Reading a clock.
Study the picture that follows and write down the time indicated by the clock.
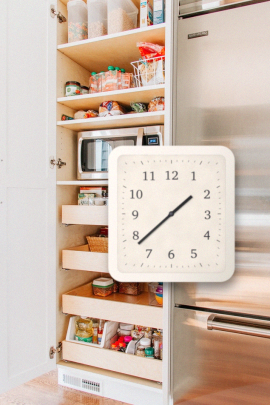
1:38
